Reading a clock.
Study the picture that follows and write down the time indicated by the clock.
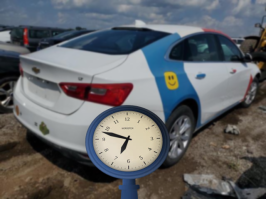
6:48
